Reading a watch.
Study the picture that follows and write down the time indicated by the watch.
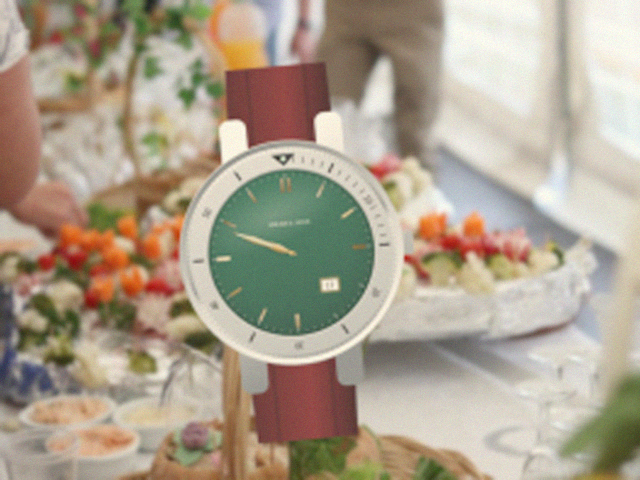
9:49
